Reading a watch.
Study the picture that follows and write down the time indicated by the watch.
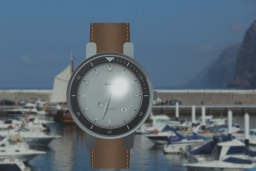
7:33
